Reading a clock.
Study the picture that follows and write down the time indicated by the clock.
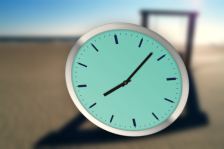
8:08
